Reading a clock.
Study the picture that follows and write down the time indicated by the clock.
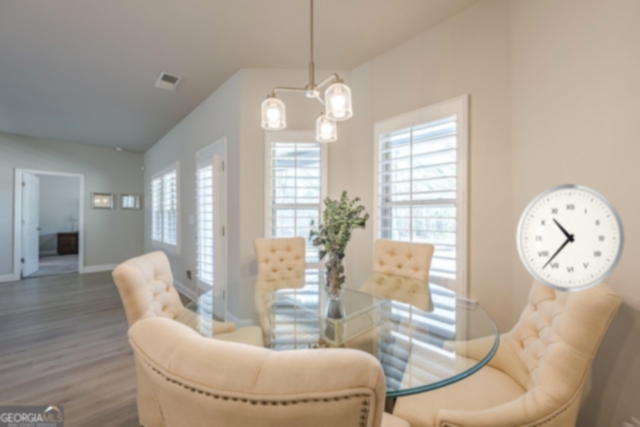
10:37
